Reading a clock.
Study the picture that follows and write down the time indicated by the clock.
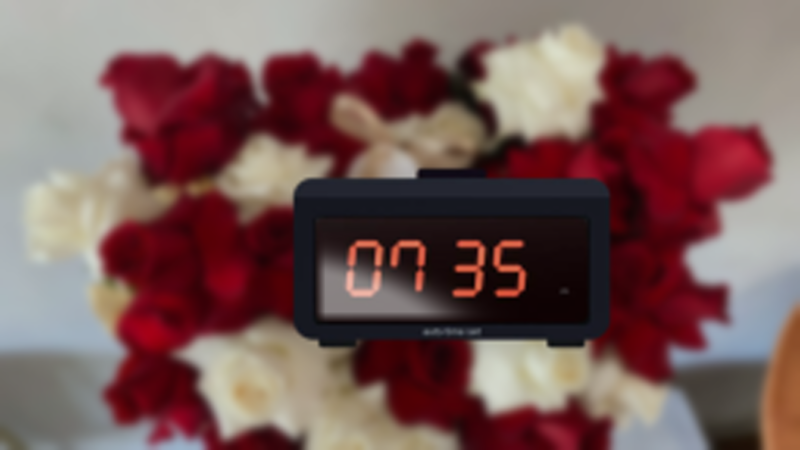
7:35
